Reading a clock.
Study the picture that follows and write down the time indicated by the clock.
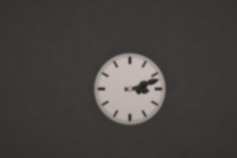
3:12
